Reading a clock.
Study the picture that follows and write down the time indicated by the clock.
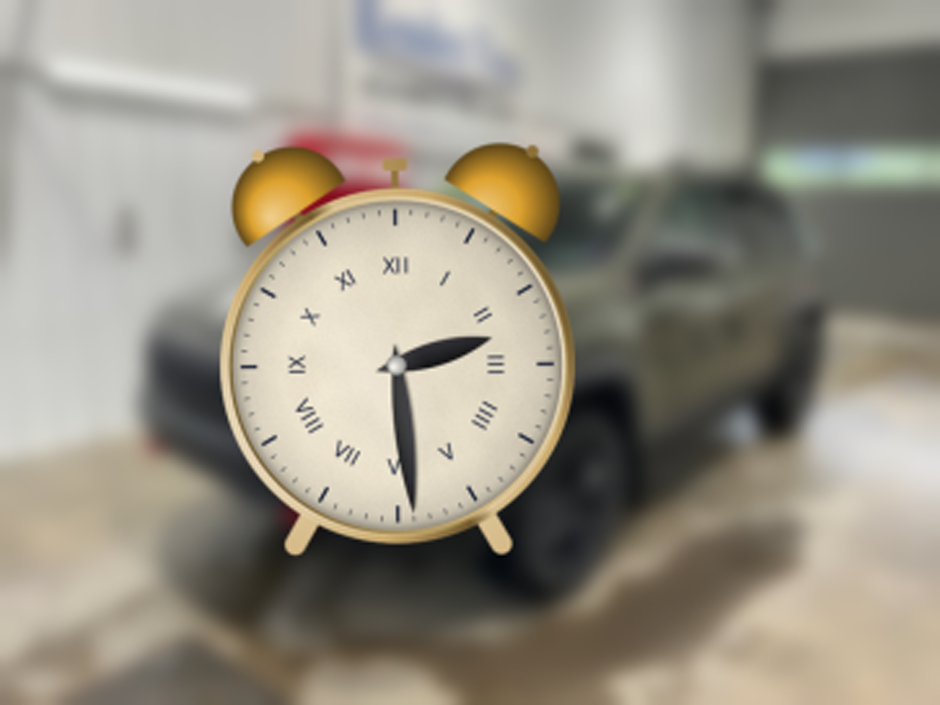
2:29
